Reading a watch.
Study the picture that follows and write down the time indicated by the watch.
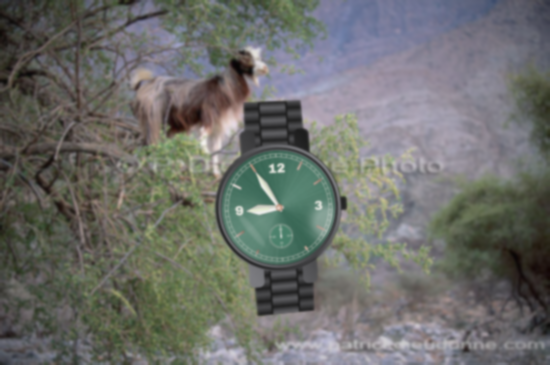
8:55
